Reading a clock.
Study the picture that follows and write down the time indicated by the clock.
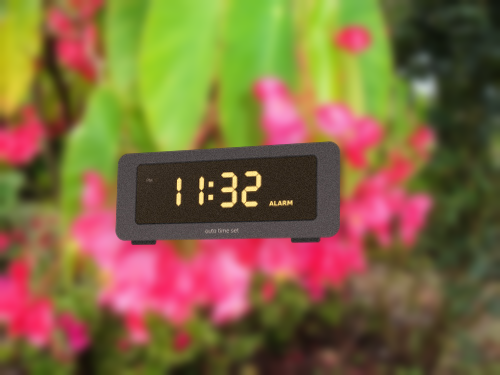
11:32
